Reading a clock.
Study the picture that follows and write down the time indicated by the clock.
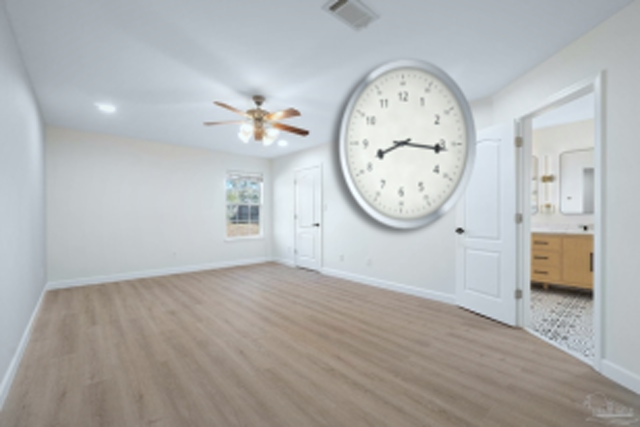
8:16
